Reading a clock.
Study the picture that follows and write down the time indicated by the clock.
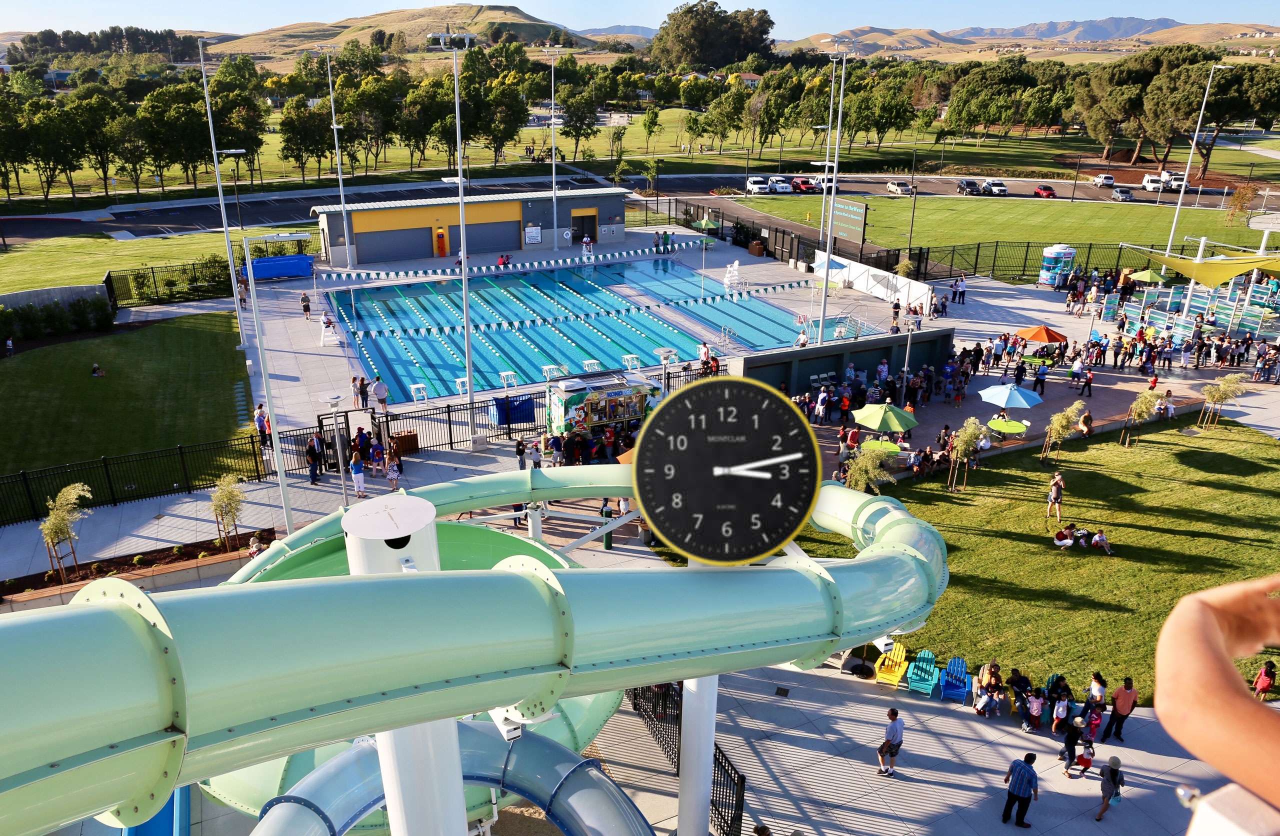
3:13
